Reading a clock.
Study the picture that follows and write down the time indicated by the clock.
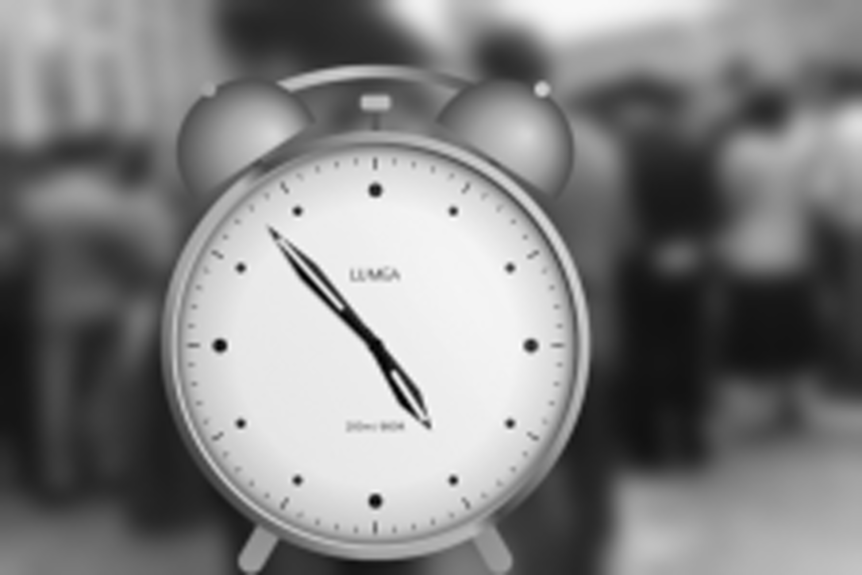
4:53
